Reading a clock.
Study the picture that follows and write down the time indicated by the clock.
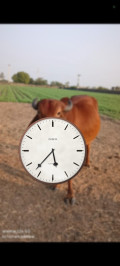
5:37
